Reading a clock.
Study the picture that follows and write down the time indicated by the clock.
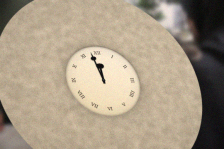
11:58
